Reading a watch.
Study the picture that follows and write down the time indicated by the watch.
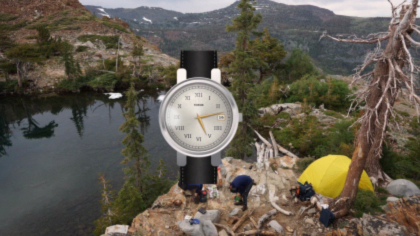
5:13
